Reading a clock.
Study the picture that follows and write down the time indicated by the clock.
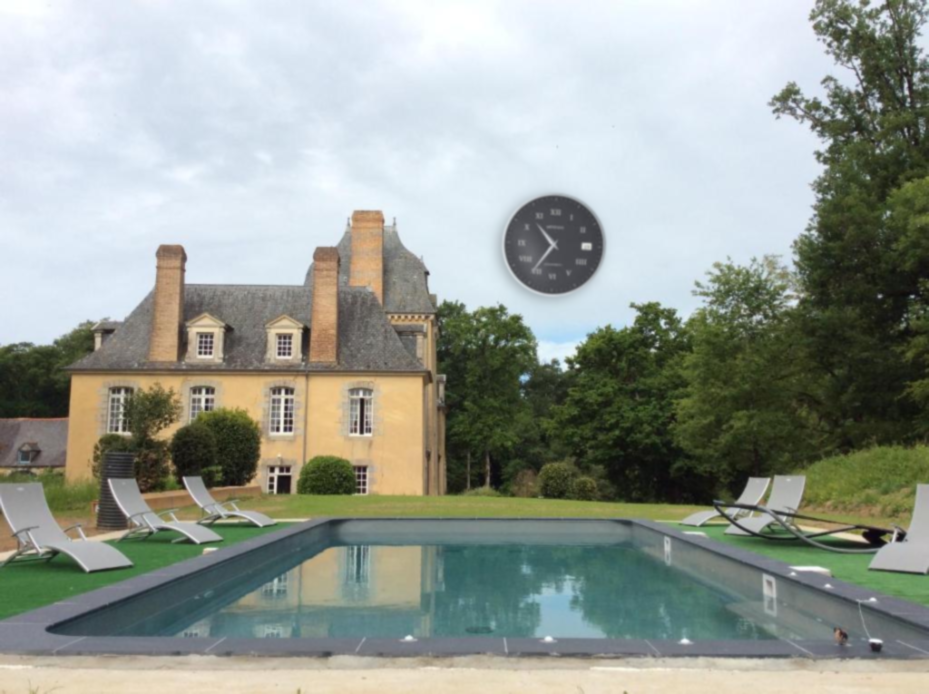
10:36
